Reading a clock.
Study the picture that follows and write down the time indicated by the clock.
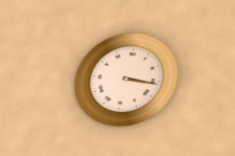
3:16
